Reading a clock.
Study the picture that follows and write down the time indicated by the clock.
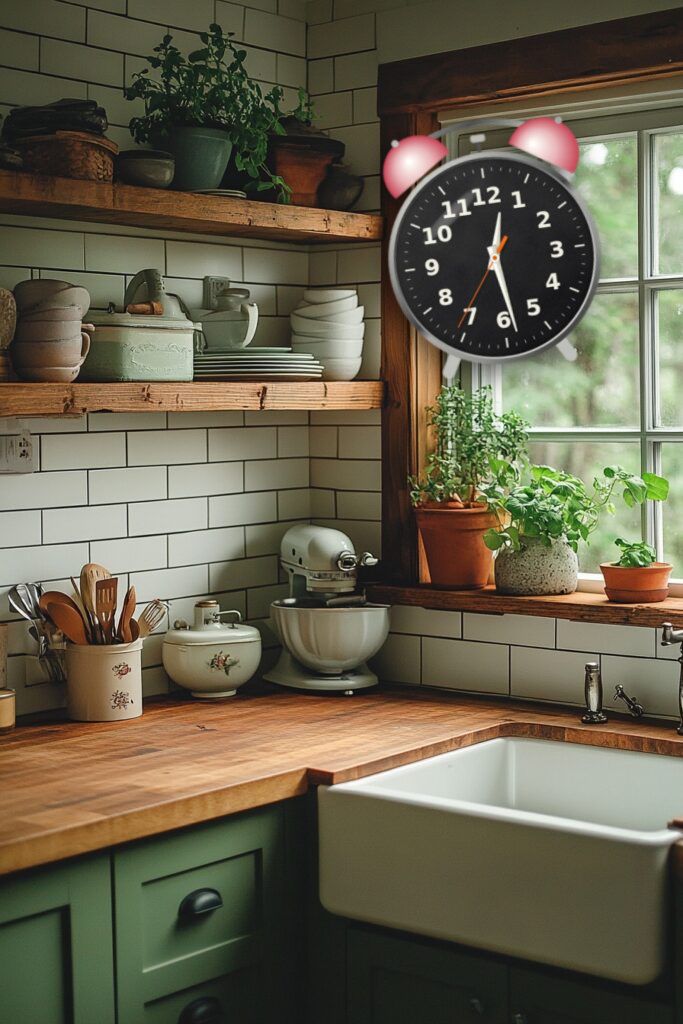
12:28:36
